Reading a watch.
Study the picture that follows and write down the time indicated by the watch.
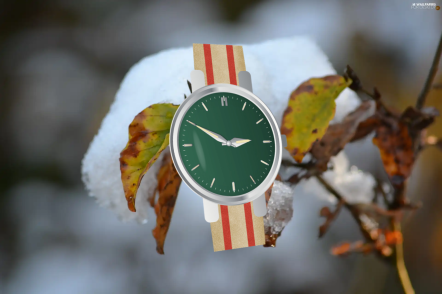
2:50
